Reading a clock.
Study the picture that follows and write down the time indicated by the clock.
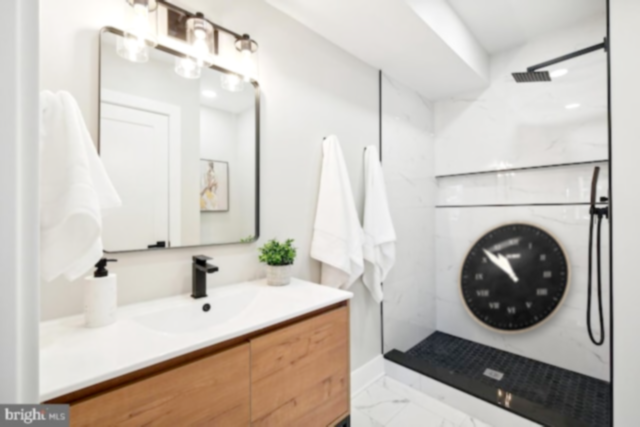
10:52
